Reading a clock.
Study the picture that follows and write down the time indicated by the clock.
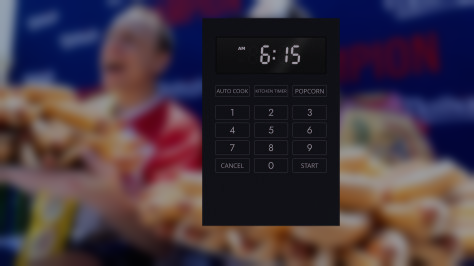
6:15
